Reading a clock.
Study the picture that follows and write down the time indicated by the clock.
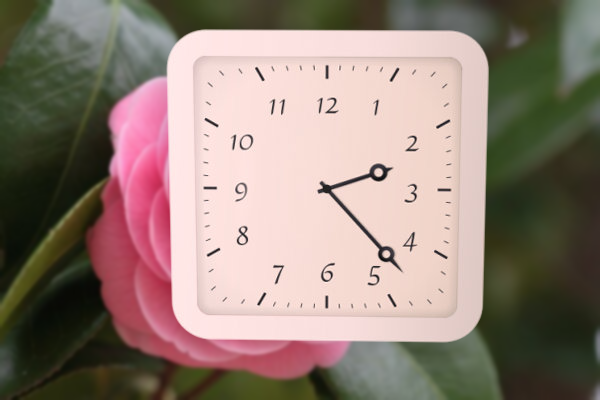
2:23
